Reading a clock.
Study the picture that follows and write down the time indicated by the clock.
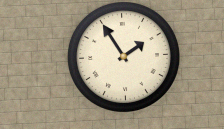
1:55
